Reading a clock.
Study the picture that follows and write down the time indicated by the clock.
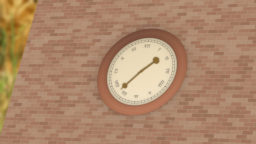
1:37
